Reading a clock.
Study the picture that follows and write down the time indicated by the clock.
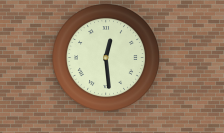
12:29
